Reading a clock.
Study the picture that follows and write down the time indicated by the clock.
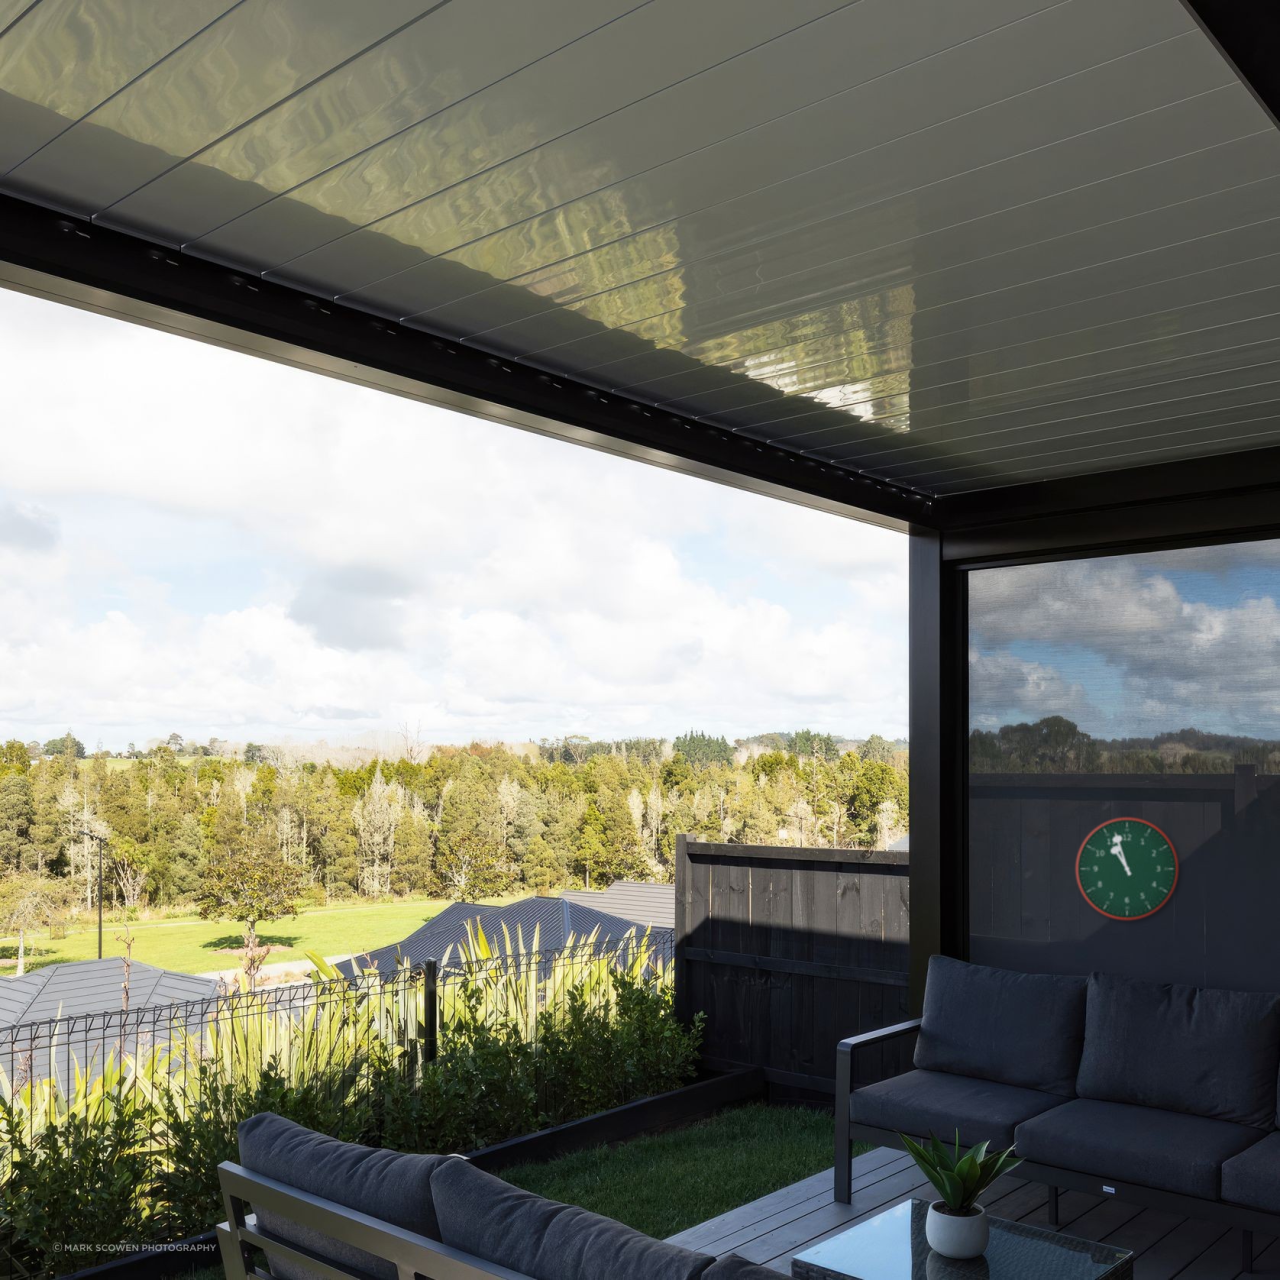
10:57
